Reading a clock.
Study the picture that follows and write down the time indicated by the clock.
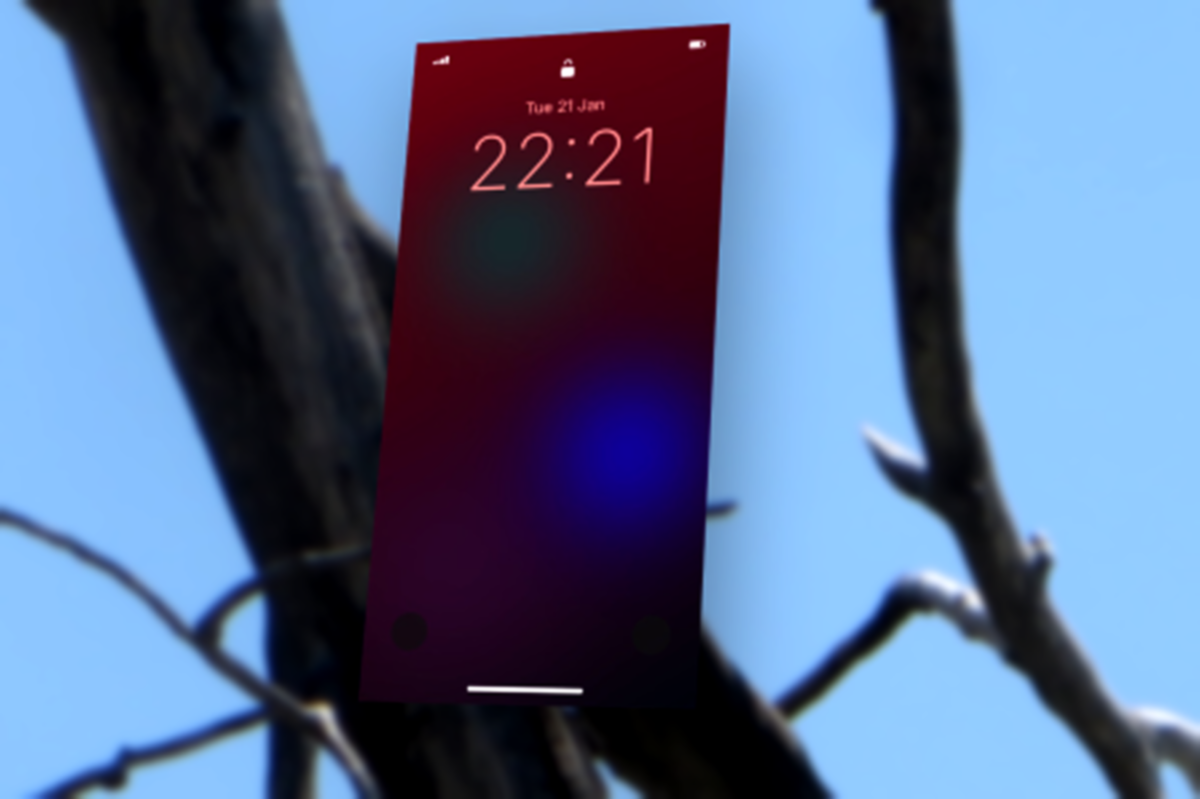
22:21
